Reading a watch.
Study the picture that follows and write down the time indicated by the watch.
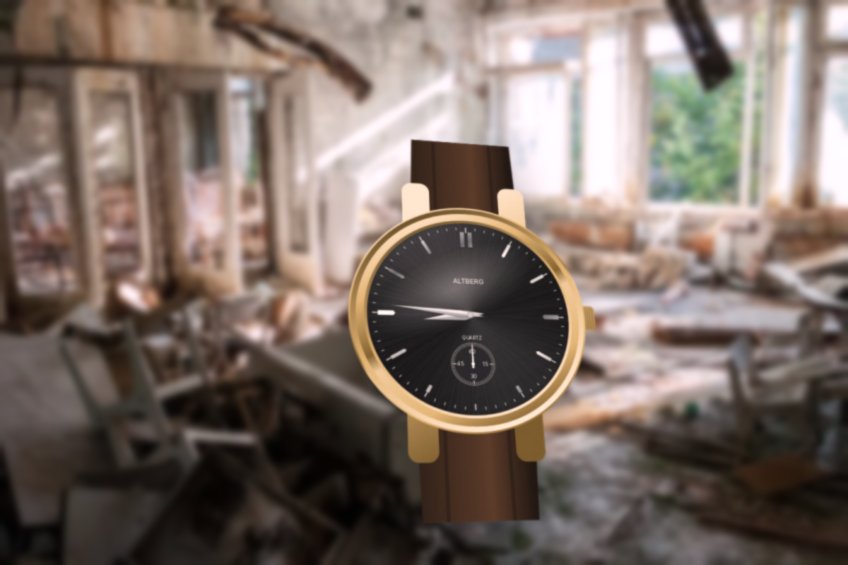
8:46
